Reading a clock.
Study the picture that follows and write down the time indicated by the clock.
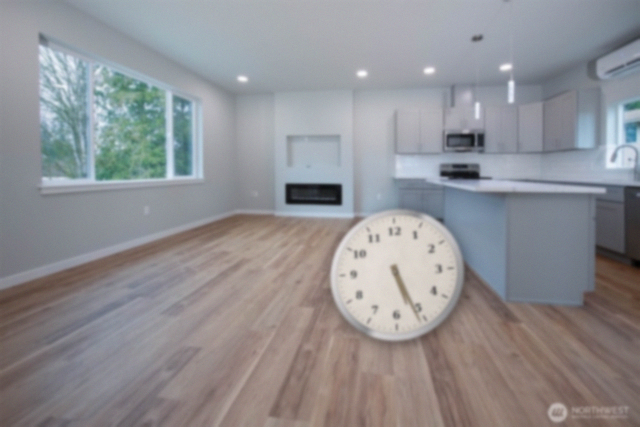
5:26
